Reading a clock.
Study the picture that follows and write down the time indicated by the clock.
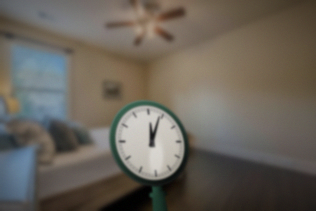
12:04
